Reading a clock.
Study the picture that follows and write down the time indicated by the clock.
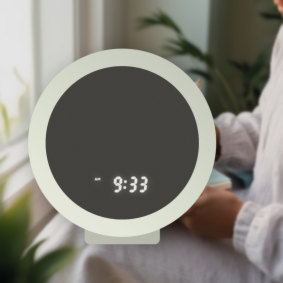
9:33
